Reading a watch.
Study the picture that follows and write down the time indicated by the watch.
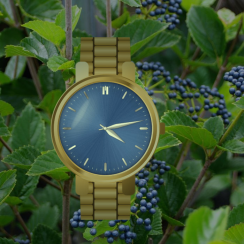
4:13
